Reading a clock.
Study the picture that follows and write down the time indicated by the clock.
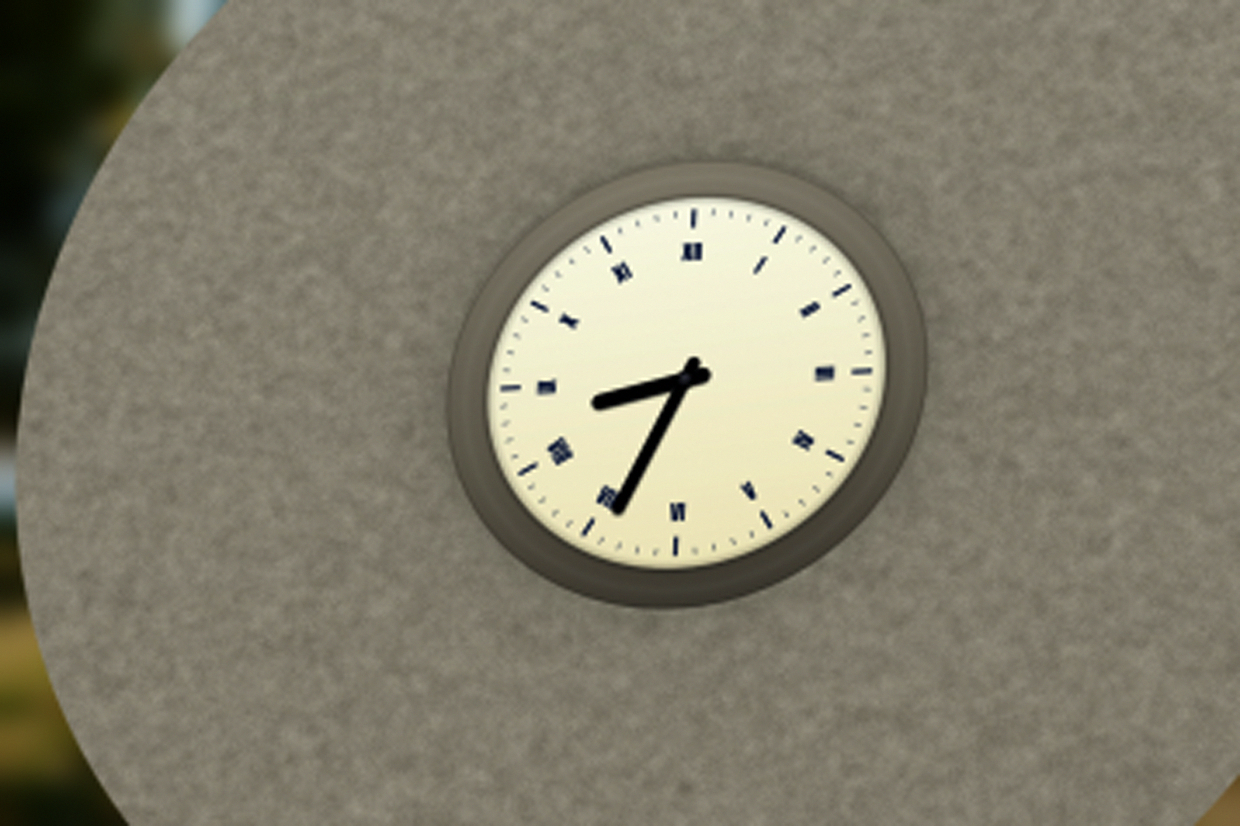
8:34
